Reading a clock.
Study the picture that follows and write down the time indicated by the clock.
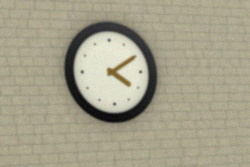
4:10
